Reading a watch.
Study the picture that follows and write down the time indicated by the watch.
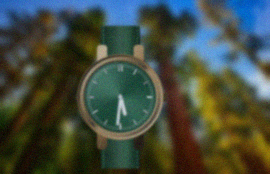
5:31
